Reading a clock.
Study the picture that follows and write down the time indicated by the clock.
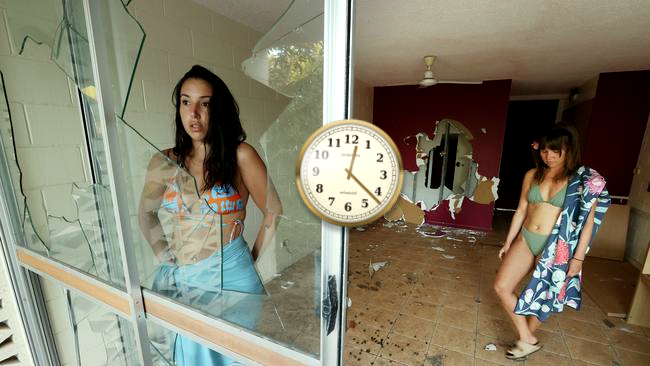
12:22
